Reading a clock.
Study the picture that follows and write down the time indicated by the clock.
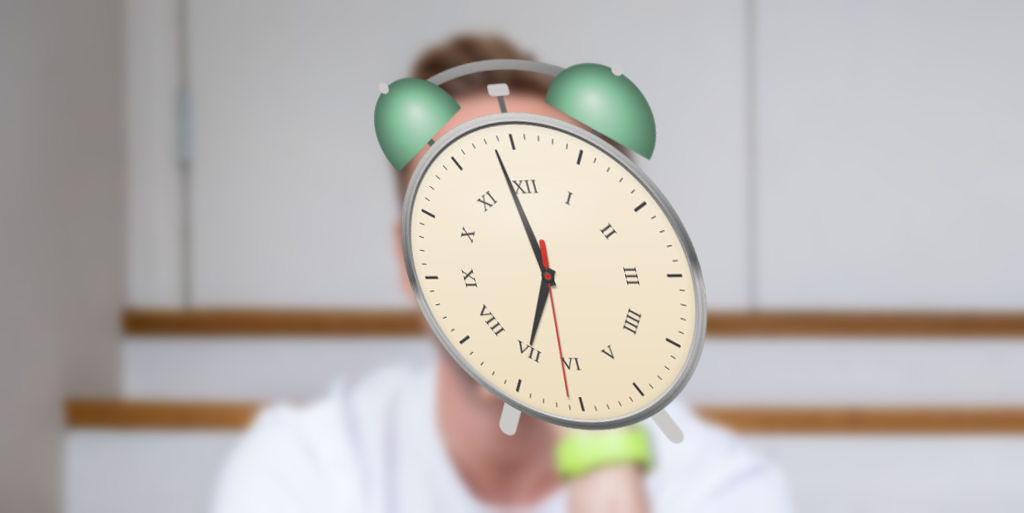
6:58:31
